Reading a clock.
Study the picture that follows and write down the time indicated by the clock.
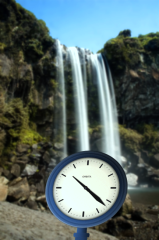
10:22
